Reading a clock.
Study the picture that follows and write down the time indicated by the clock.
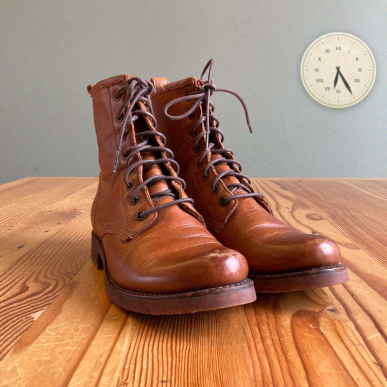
6:25
